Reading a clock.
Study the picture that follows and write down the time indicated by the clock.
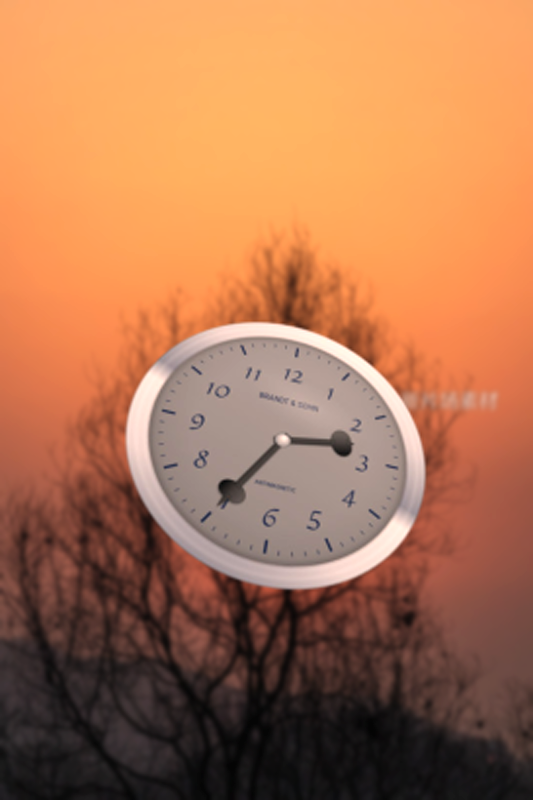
2:35
